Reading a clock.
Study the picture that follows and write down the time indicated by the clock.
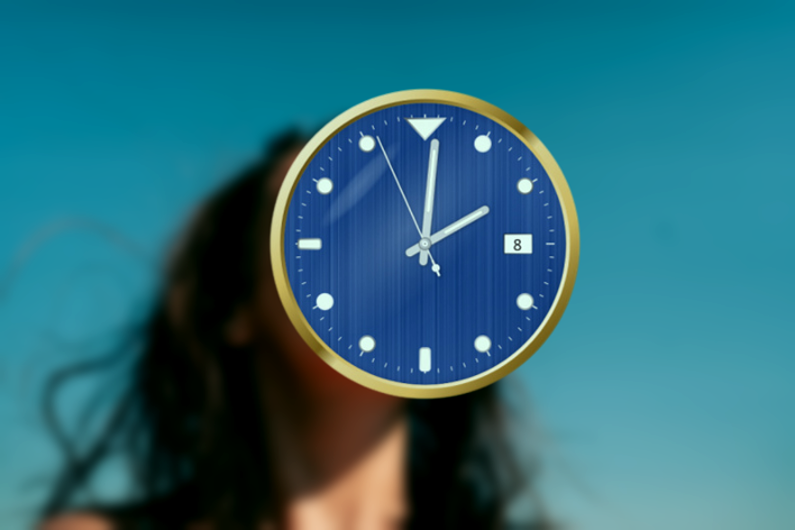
2:00:56
